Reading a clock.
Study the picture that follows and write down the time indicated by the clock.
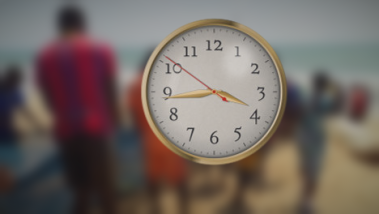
3:43:51
